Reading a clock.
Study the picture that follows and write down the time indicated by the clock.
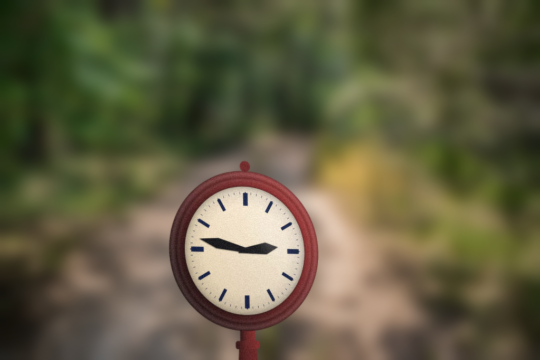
2:47
